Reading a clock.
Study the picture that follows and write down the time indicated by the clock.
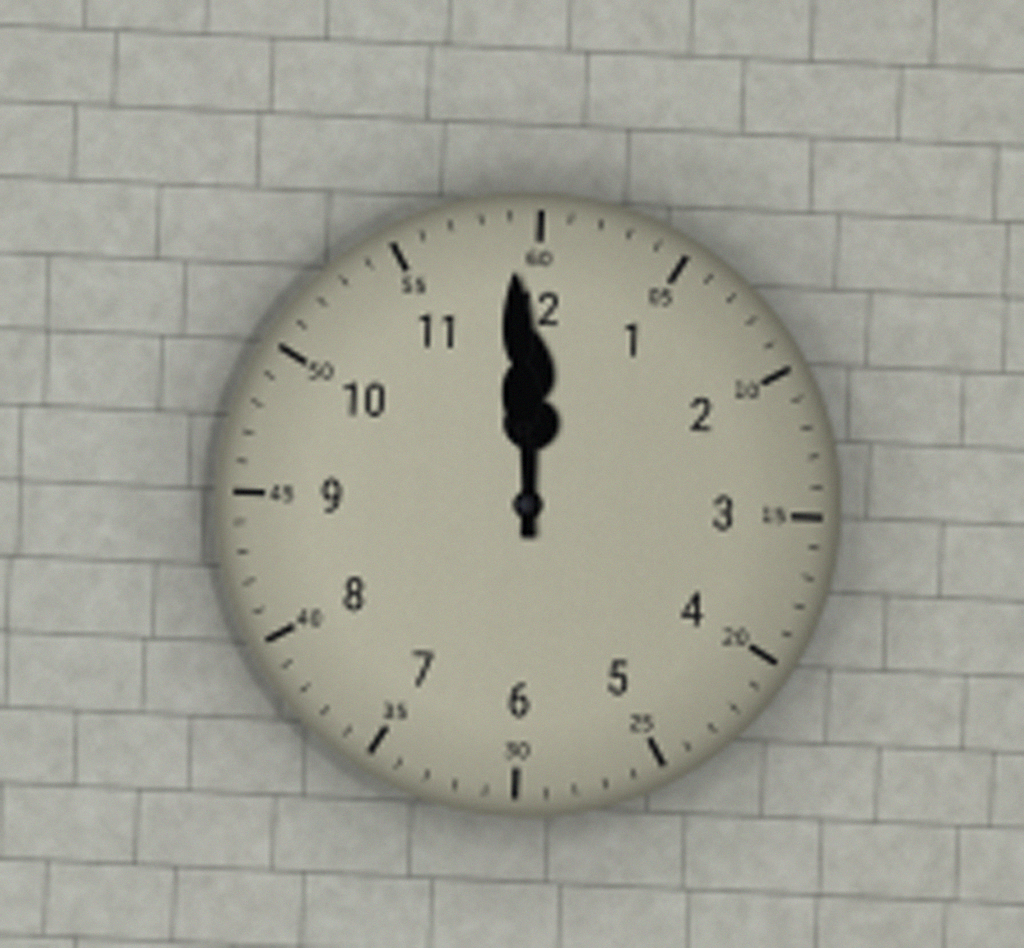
11:59
